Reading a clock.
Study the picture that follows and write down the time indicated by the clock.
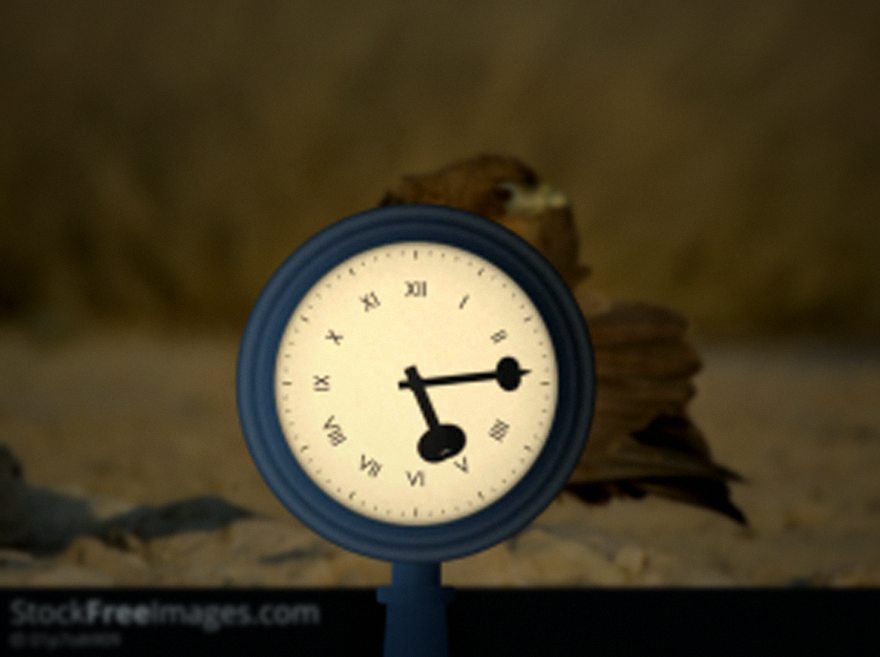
5:14
